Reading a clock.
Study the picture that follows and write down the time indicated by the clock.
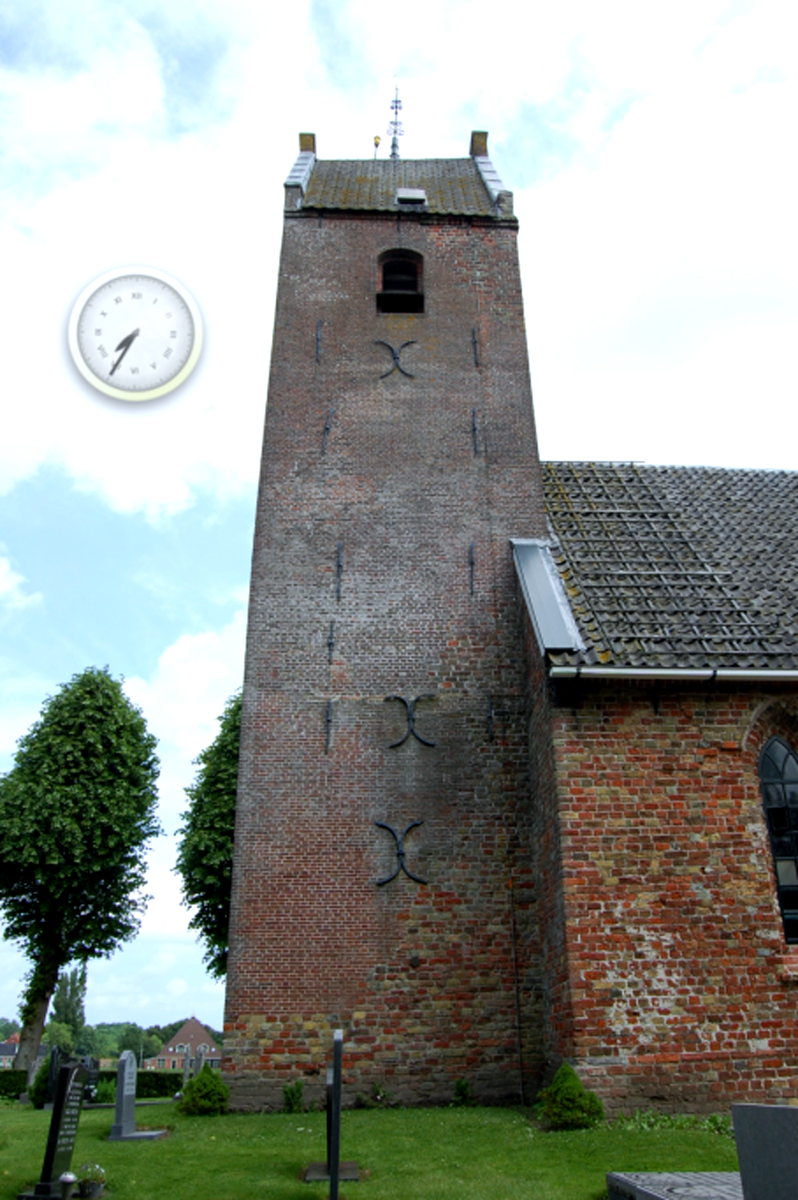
7:35
